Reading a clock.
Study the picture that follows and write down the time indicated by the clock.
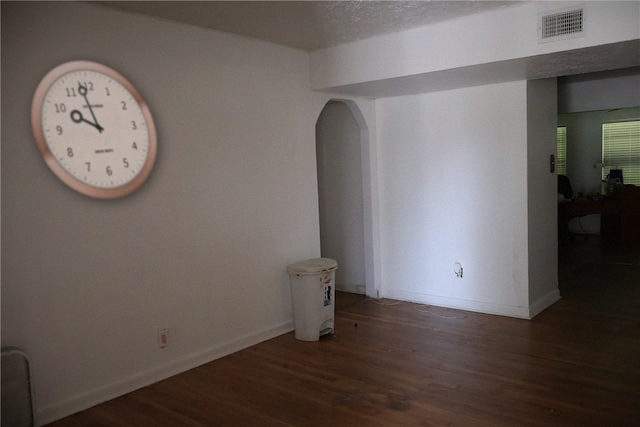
9:58
